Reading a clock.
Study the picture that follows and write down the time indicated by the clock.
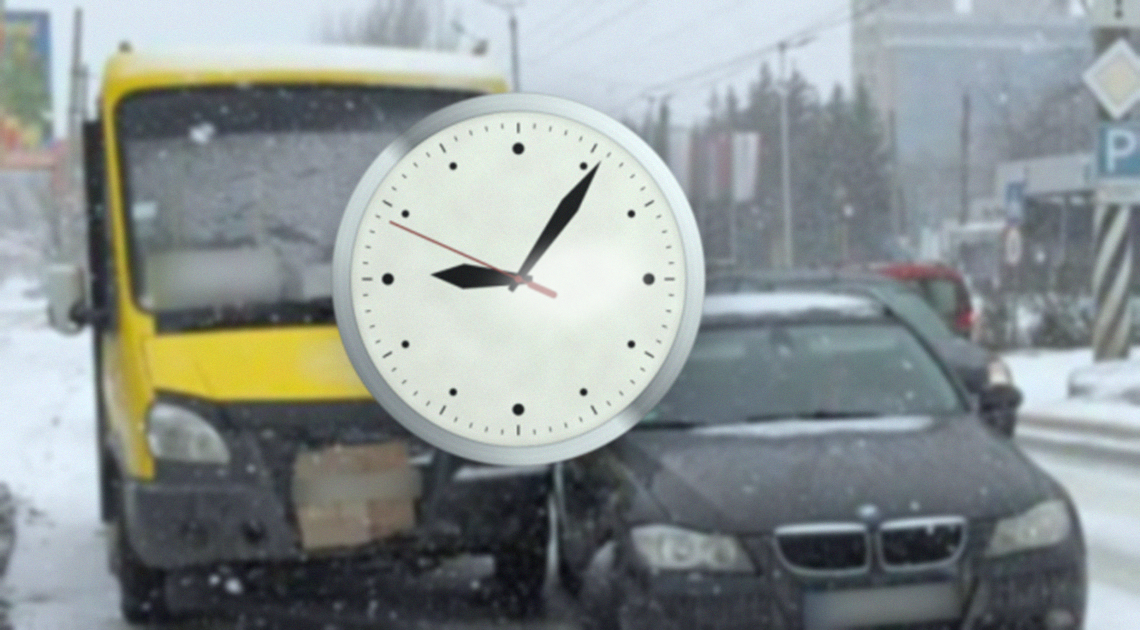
9:05:49
